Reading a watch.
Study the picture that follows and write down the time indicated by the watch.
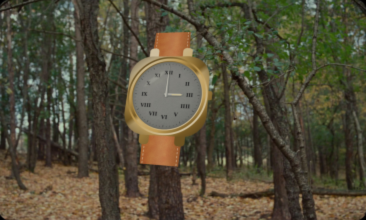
3:00
